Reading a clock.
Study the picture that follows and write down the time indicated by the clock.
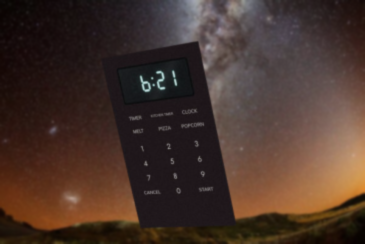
6:21
